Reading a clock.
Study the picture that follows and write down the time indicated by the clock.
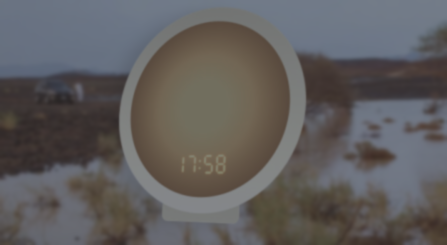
17:58
